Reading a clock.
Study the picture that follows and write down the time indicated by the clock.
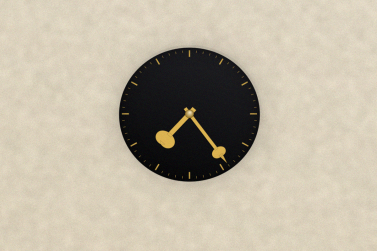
7:24
